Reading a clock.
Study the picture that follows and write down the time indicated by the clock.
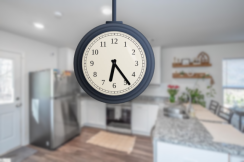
6:24
